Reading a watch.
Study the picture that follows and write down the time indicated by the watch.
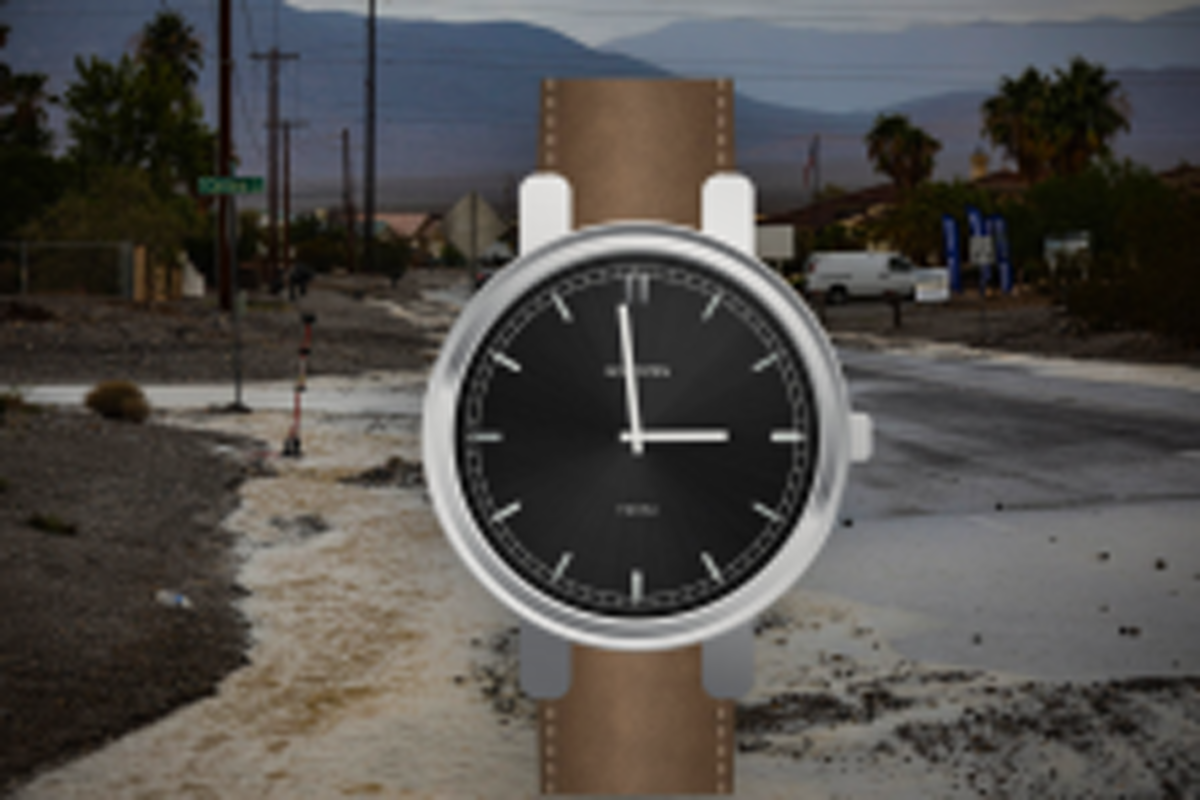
2:59
